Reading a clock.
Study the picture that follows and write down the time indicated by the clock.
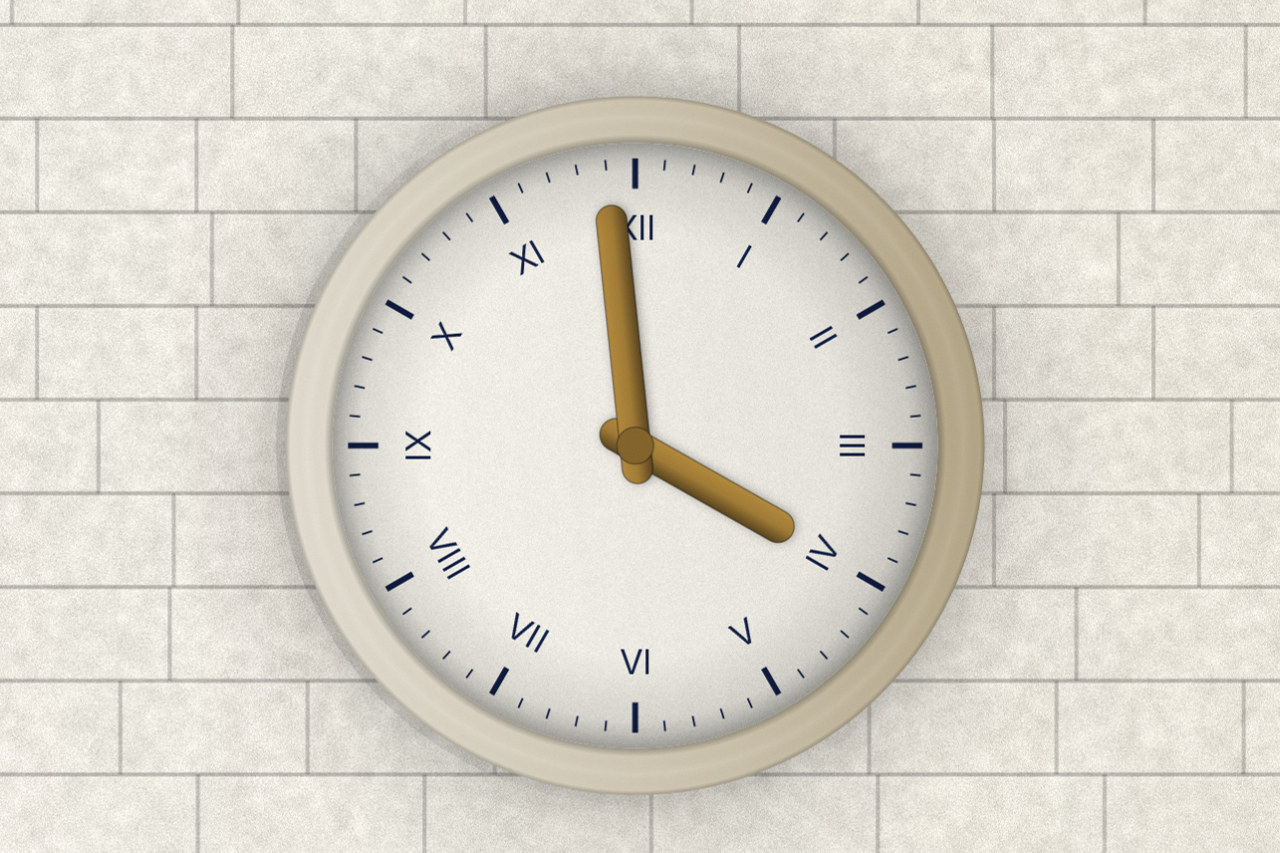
3:59
